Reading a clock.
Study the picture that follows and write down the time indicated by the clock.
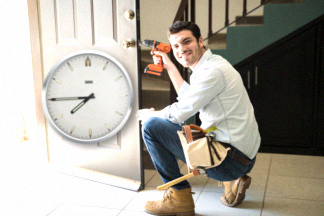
7:45
